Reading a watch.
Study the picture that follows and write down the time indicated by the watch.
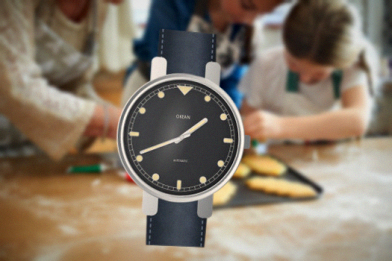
1:41
